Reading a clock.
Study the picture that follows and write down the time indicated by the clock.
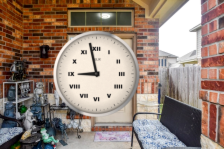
8:58
